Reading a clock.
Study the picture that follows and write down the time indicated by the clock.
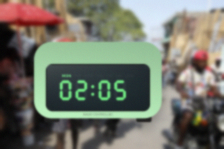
2:05
